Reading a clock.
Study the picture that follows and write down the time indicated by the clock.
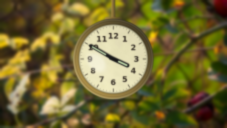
3:50
